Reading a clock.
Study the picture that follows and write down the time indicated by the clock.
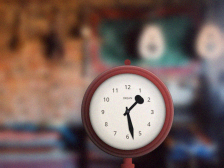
1:28
